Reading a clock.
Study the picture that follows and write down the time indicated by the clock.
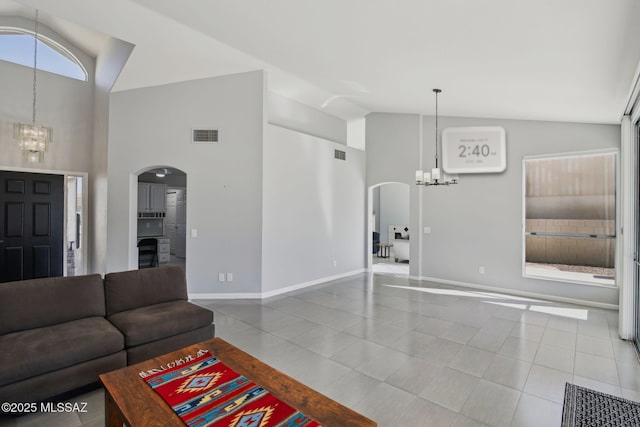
2:40
